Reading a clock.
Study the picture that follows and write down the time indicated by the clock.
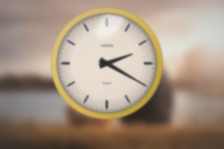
2:20
